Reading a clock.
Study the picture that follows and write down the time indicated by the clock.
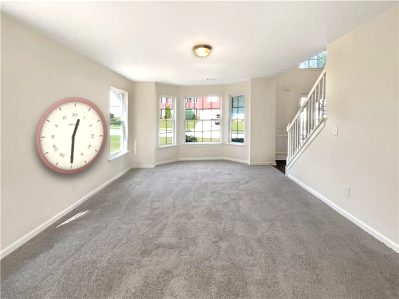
12:30
